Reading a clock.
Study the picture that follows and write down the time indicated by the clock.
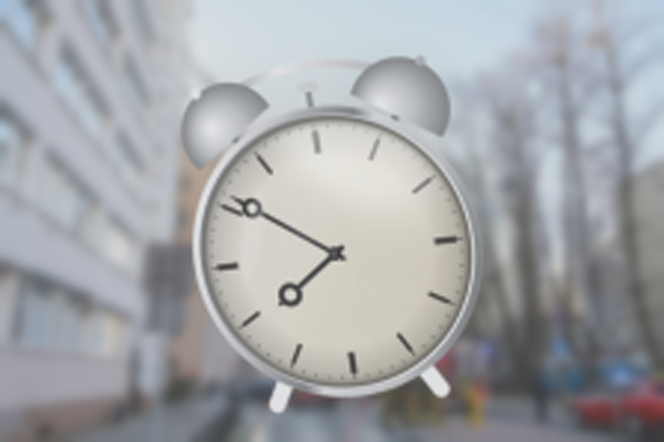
7:51
